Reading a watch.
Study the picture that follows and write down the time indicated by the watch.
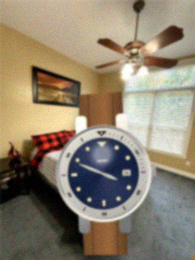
3:49
